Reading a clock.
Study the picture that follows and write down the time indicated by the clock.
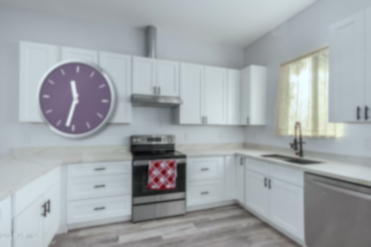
11:32
